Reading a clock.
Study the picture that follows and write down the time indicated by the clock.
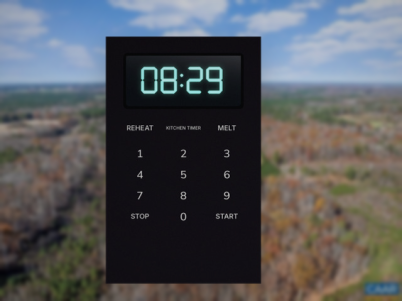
8:29
